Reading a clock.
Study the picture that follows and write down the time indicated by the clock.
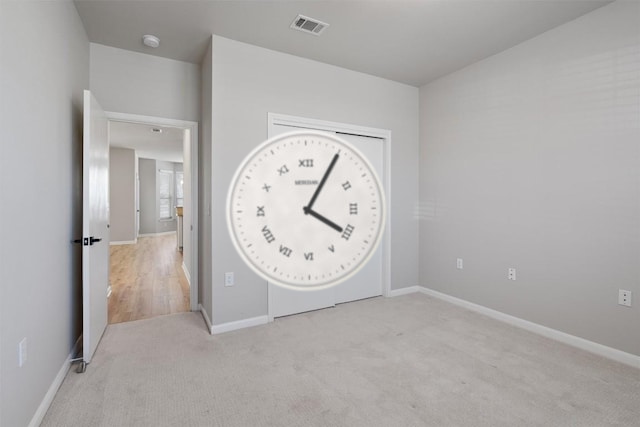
4:05
